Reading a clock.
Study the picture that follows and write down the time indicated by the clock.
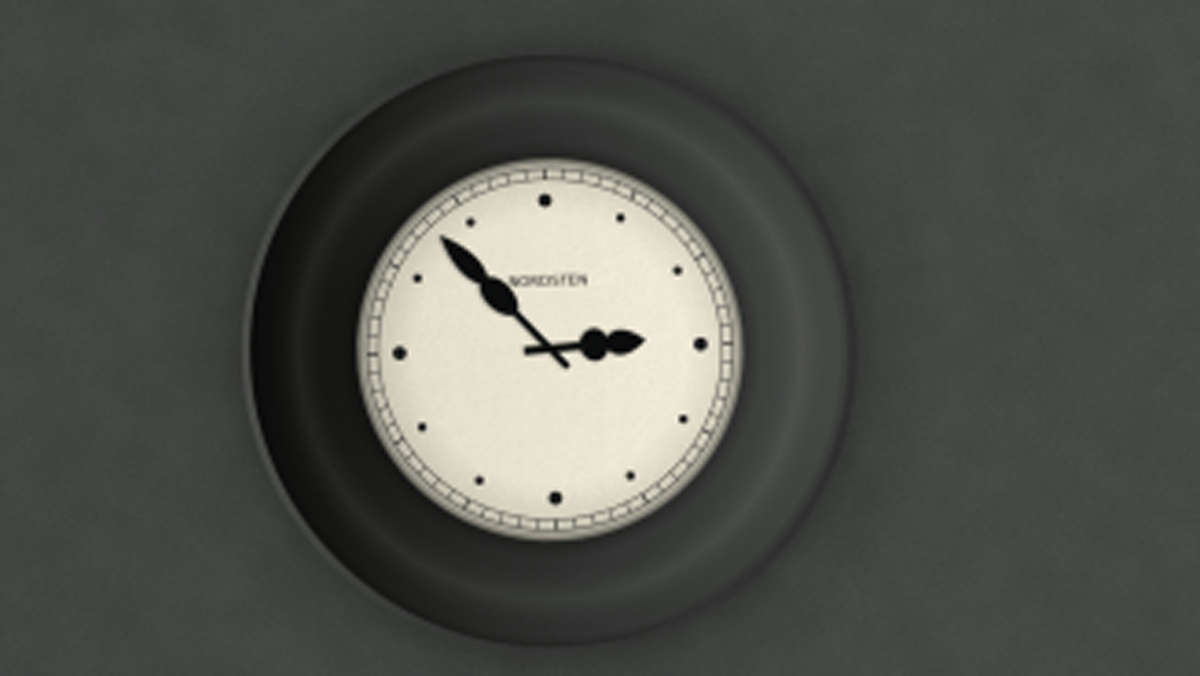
2:53
